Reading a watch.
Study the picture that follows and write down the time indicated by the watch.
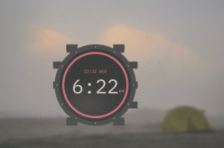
6:22
